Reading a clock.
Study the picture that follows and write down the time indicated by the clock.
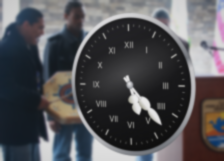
5:23
